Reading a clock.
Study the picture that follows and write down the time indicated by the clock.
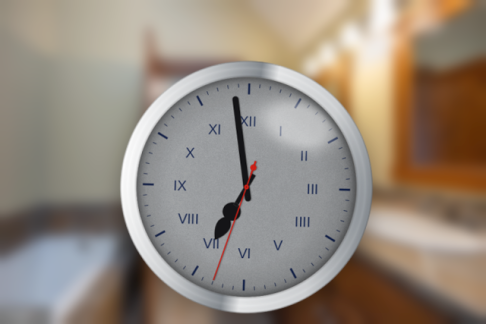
6:58:33
